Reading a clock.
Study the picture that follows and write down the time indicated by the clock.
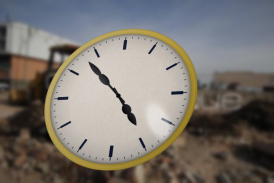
4:53
